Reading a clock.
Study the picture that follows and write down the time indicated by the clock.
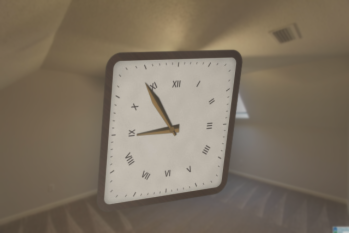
8:54
